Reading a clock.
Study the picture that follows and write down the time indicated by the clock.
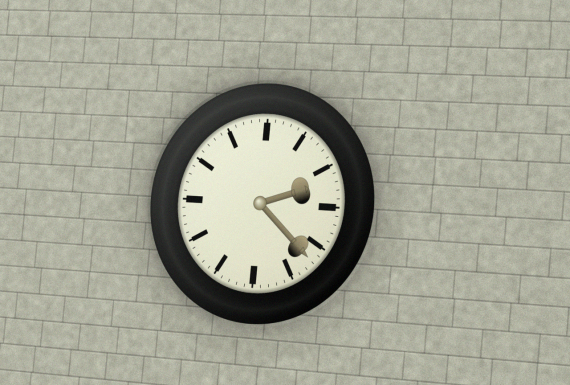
2:22
